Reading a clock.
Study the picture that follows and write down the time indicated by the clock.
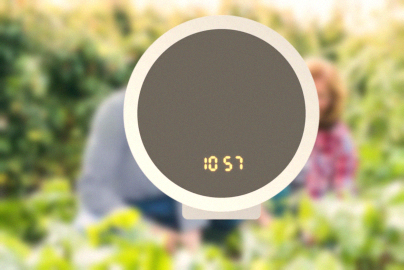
10:57
